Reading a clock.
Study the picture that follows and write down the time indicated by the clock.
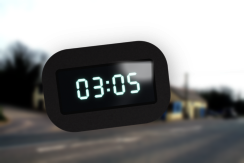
3:05
